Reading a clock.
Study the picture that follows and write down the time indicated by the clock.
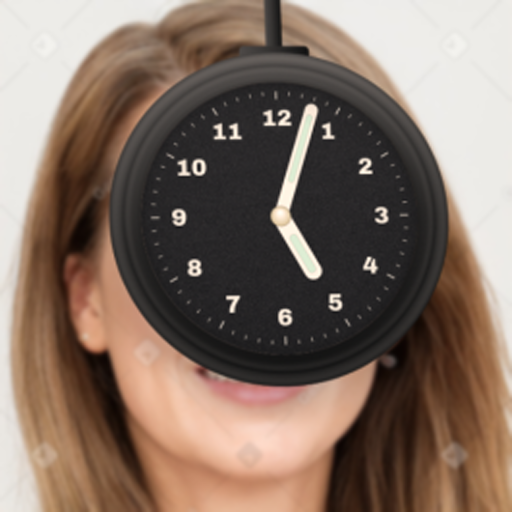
5:03
